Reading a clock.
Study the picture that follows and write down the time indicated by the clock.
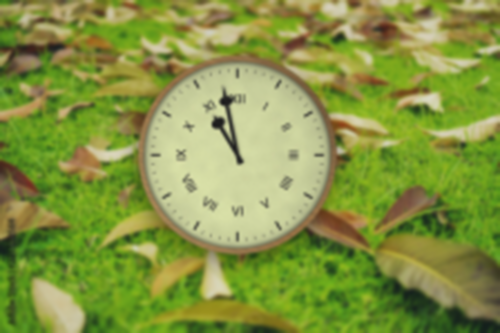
10:58
